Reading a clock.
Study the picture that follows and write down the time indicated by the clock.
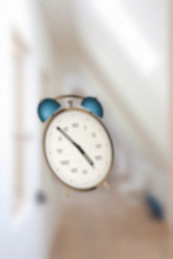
4:53
